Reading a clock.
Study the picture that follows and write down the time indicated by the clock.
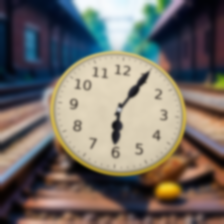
6:05
